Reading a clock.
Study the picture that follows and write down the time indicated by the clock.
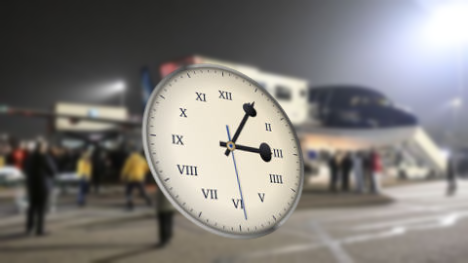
3:05:29
